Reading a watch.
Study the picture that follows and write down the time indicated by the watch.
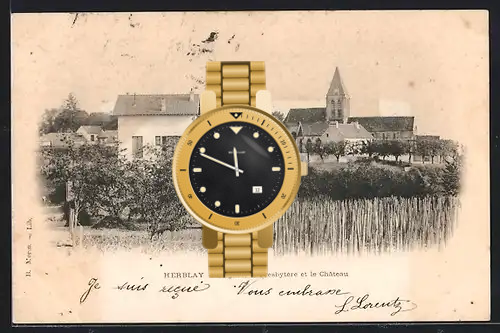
11:49
